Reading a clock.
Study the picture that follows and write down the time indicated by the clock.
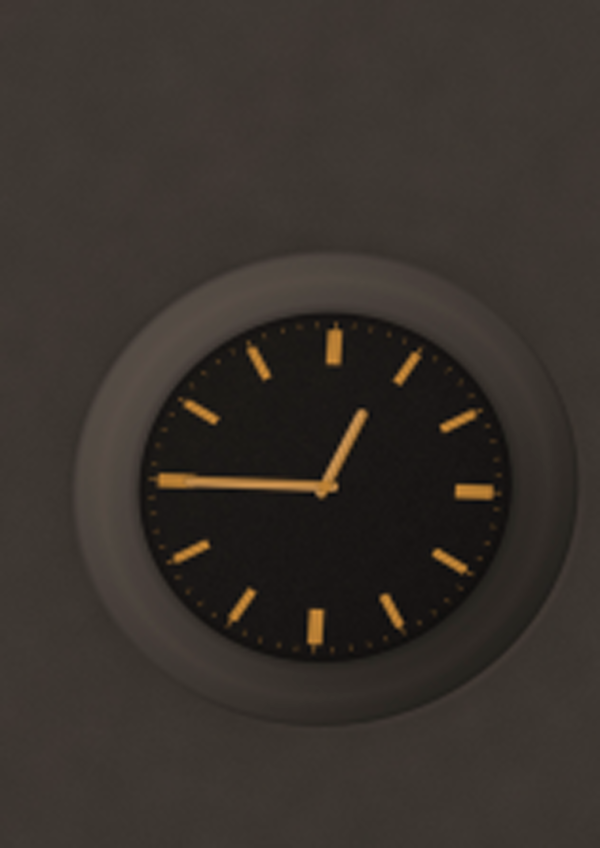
12:45
